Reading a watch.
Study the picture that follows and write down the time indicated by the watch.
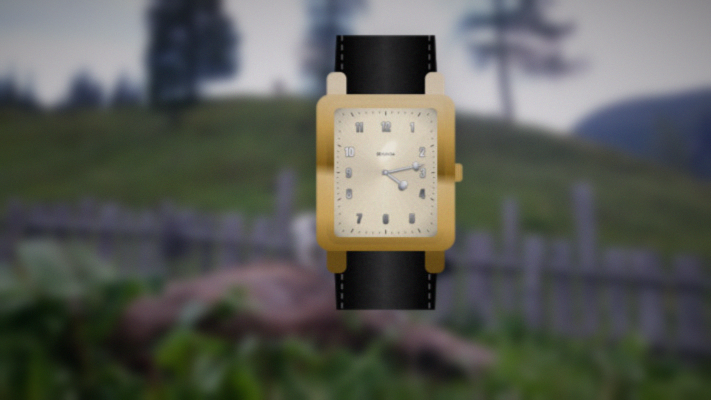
4:13
